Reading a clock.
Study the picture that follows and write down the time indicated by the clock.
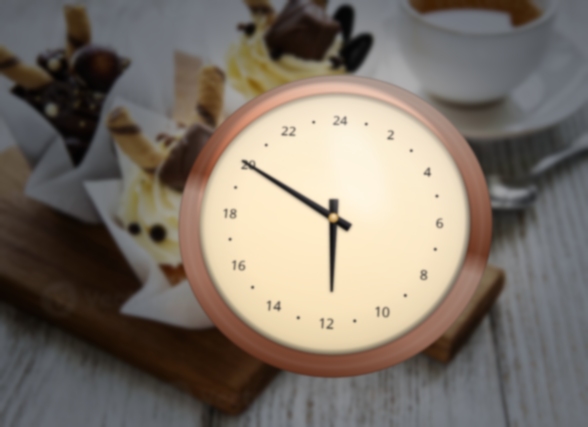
11:50
